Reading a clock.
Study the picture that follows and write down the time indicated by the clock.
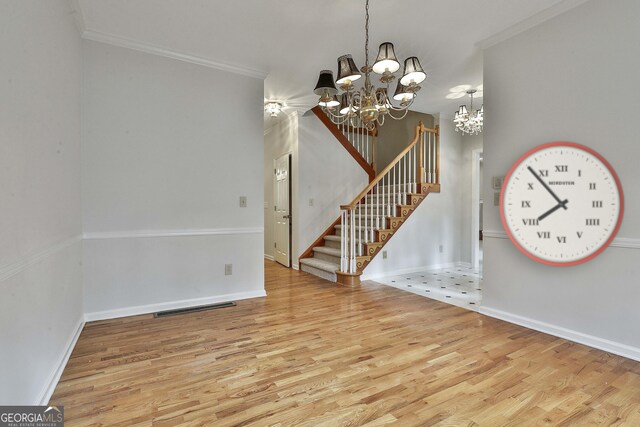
7:53
